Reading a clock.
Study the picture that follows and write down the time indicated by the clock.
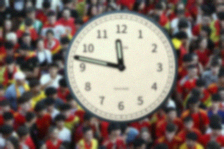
11:47
